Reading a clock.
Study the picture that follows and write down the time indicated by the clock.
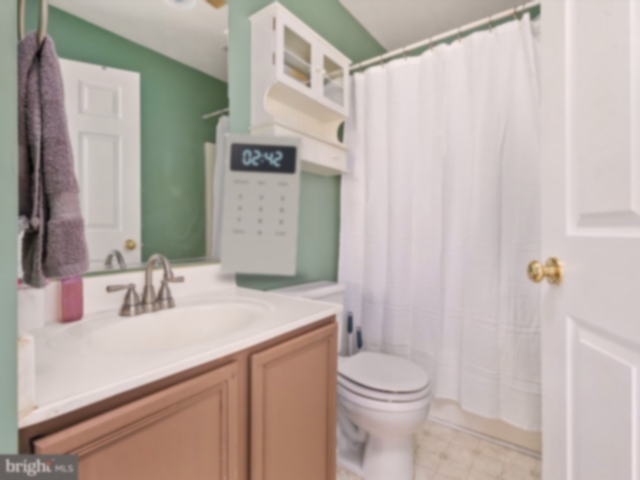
2:42
